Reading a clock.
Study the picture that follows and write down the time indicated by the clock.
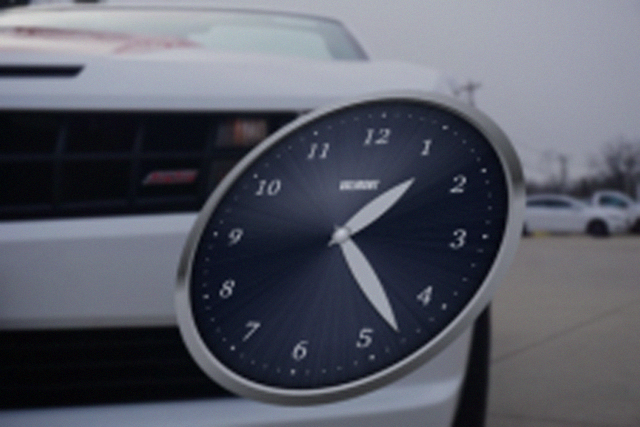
1:23
